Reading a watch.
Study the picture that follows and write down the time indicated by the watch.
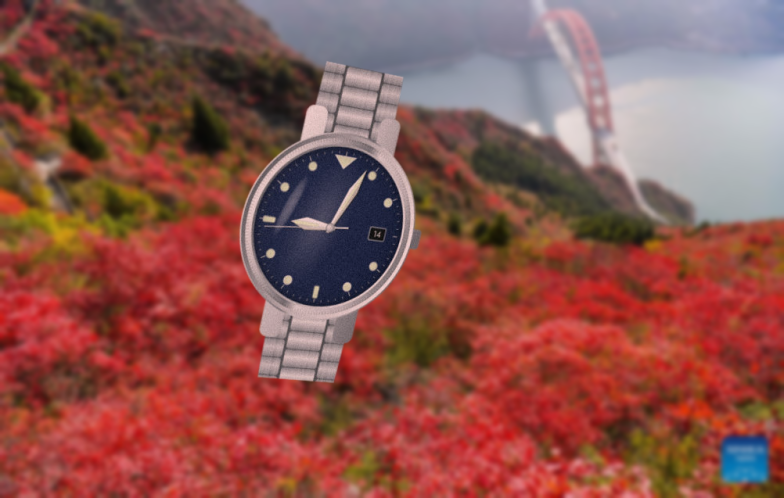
9:03:44
